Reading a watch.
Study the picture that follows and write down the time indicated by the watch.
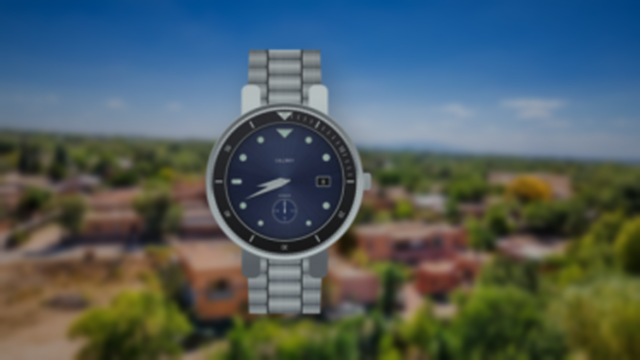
8:41
